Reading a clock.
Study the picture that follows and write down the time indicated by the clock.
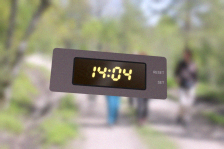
14:04
